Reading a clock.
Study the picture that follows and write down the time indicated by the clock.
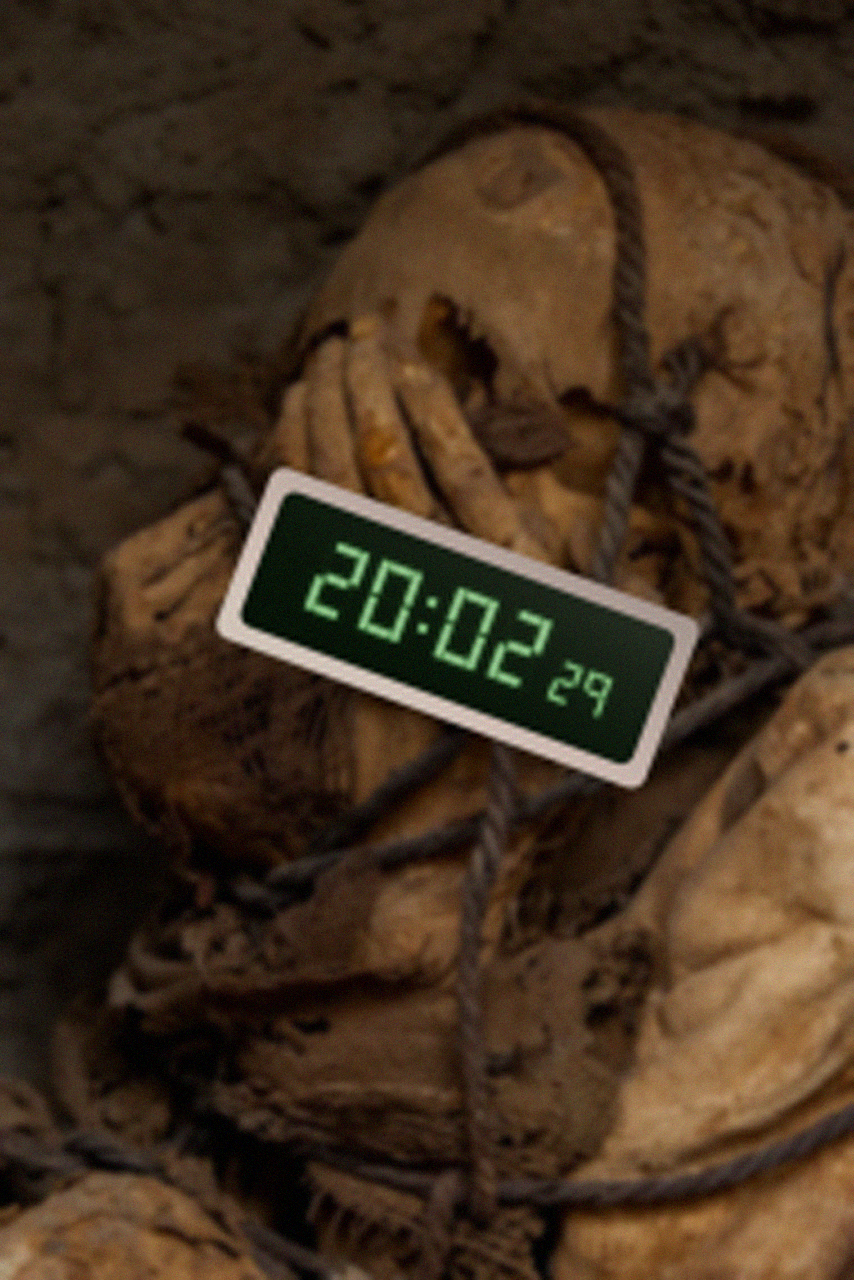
20:02:29
